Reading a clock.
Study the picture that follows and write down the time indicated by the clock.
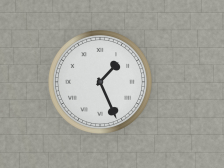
1:26
